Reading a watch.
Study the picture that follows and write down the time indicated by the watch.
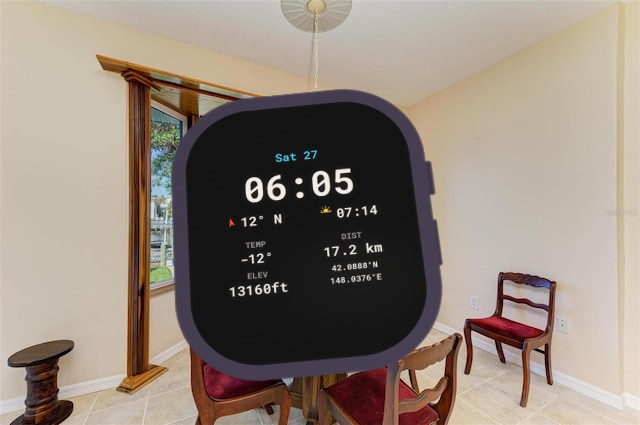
6:05
